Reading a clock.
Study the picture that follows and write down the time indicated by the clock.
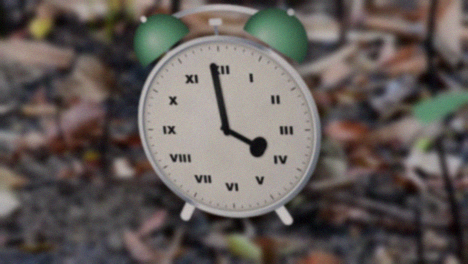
3:59
